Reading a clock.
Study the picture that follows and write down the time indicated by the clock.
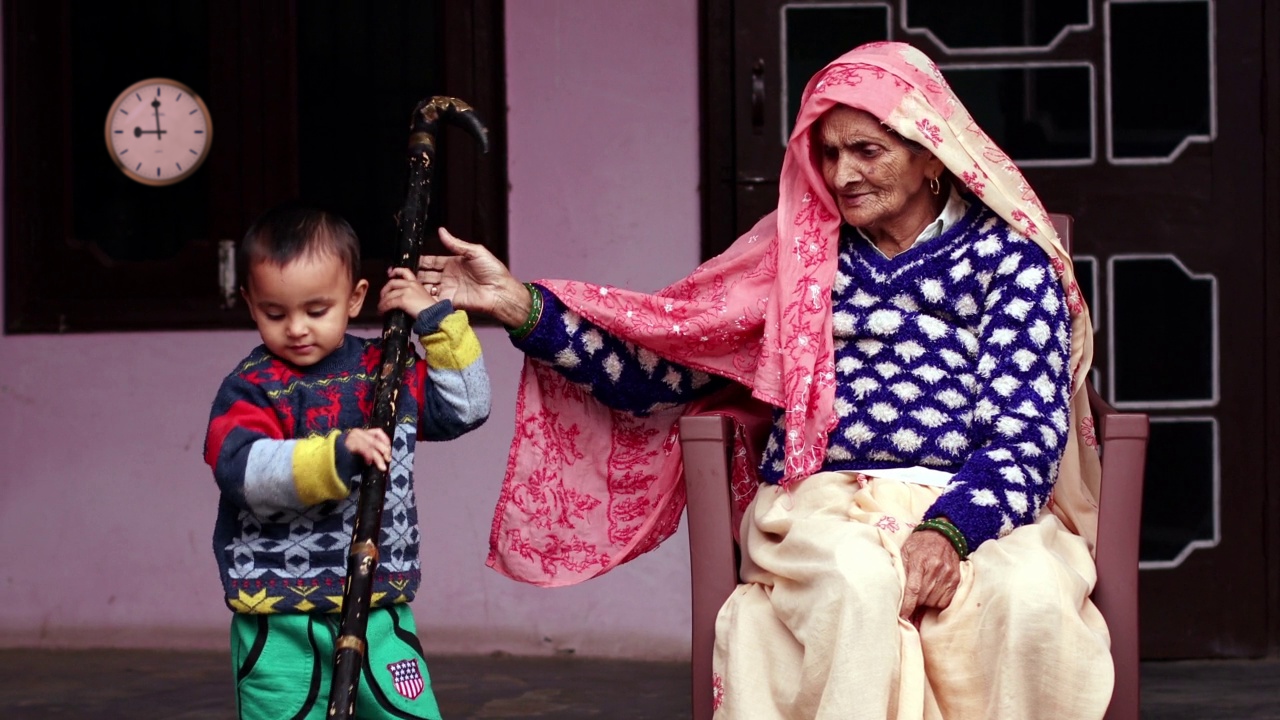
8:59
